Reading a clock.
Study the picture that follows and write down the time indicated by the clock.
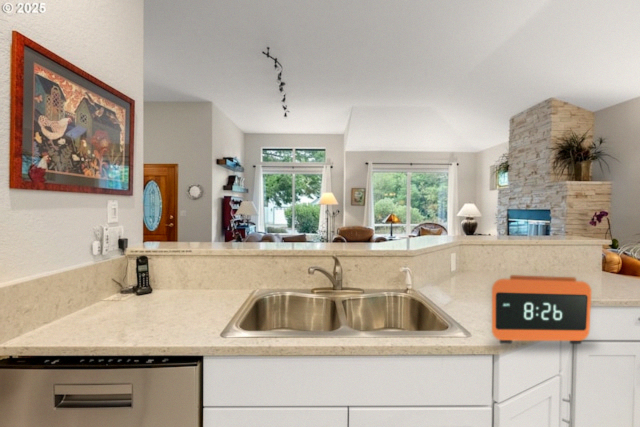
8:26
